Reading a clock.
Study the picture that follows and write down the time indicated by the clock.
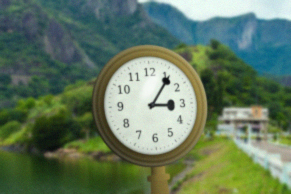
3:06
